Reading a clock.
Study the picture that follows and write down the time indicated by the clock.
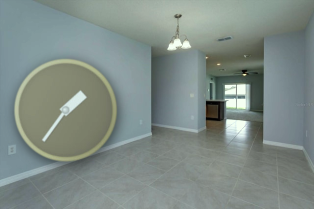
1:36
